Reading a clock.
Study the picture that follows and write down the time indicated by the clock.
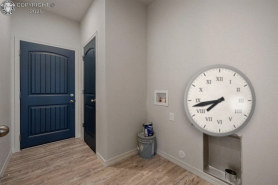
7:43
